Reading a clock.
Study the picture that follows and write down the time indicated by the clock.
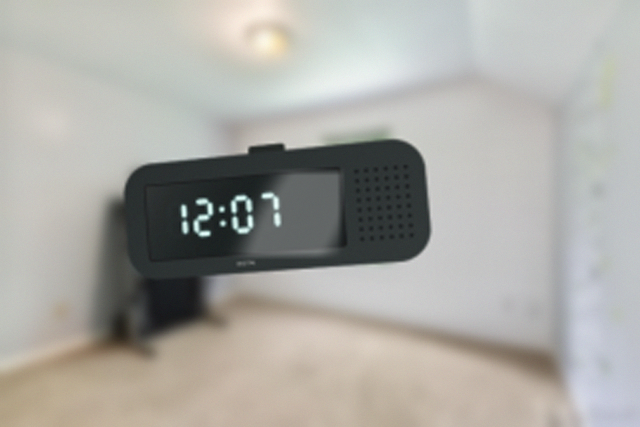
12:07
